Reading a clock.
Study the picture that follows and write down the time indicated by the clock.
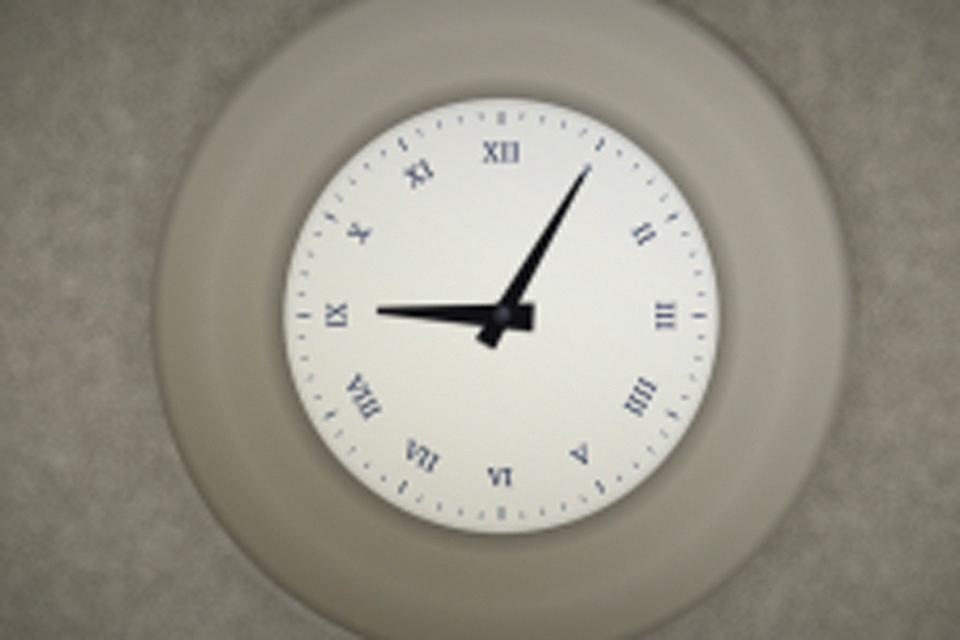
9:05
